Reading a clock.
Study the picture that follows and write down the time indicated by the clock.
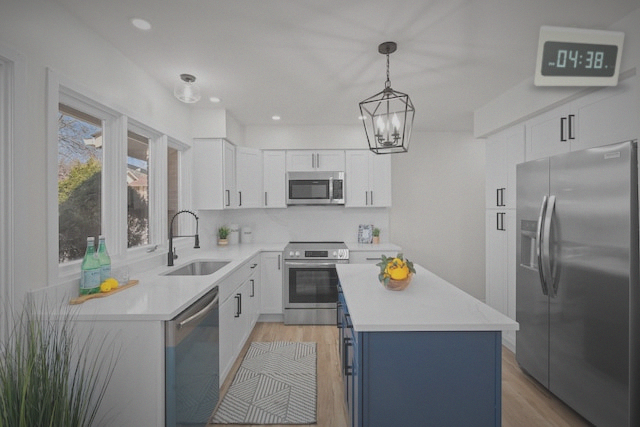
4:38
